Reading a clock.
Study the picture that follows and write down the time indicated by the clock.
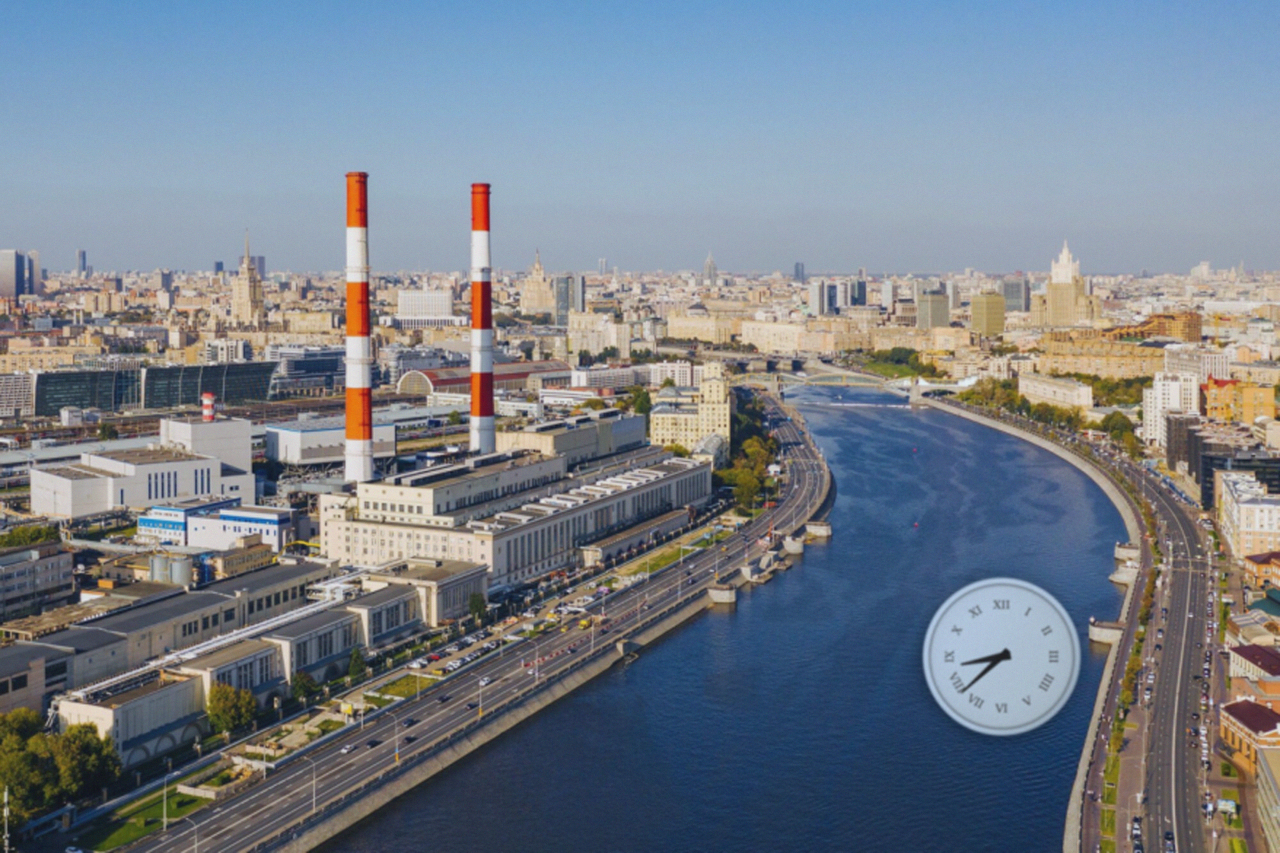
8:38
